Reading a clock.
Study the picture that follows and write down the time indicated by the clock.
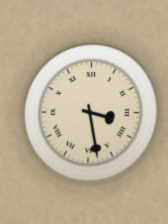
3:28
